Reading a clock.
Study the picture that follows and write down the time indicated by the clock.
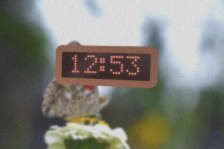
12:53
